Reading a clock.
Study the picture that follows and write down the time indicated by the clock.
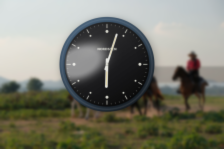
6:03
